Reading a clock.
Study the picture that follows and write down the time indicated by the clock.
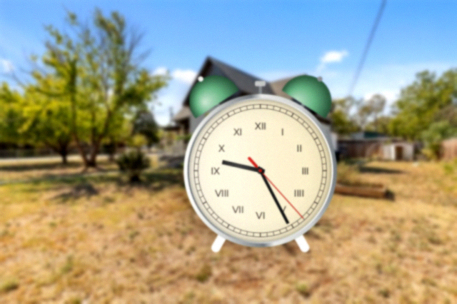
9:25:23
